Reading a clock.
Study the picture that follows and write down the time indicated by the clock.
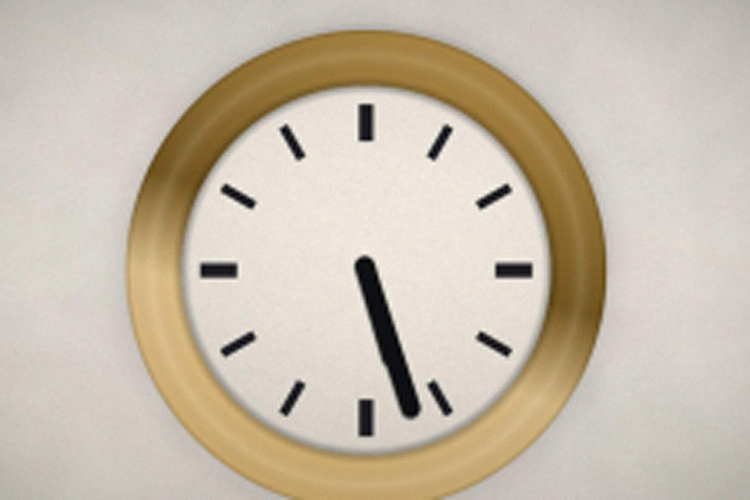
5:27
